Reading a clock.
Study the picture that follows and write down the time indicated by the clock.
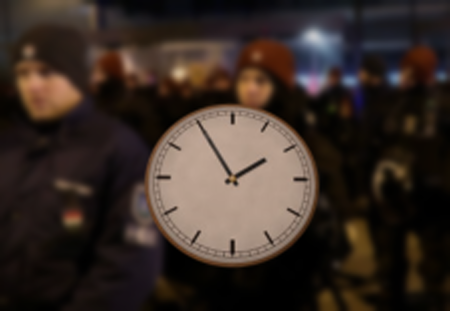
1:55
